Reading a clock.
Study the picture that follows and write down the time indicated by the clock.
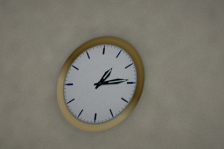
1:14
